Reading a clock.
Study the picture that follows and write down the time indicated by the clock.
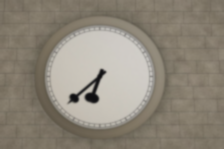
6:38
